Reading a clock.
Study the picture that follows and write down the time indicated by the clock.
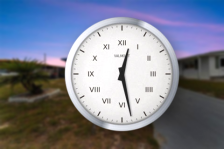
12:28
